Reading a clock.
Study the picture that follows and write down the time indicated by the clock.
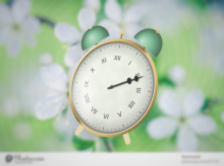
2:11
